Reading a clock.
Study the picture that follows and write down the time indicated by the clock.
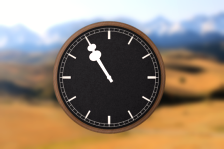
10:55
